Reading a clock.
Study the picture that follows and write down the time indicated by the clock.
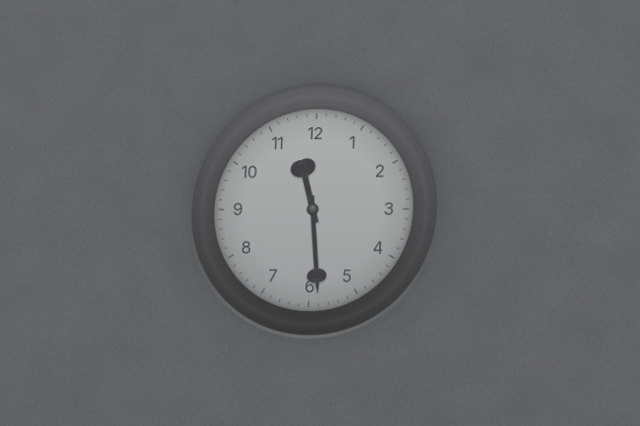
11:29
